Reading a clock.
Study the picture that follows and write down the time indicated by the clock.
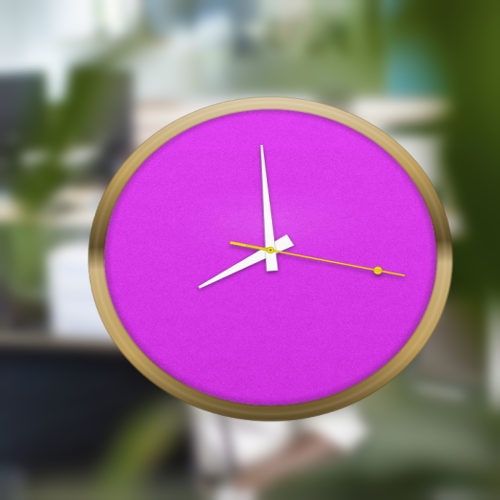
7:59:17
